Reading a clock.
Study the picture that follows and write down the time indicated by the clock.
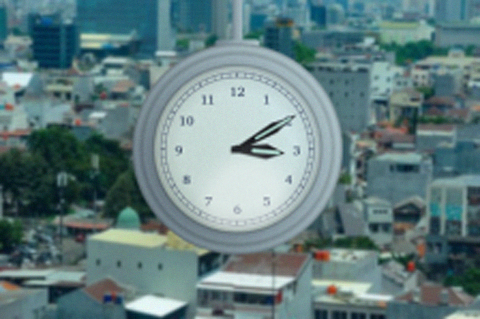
3:10
